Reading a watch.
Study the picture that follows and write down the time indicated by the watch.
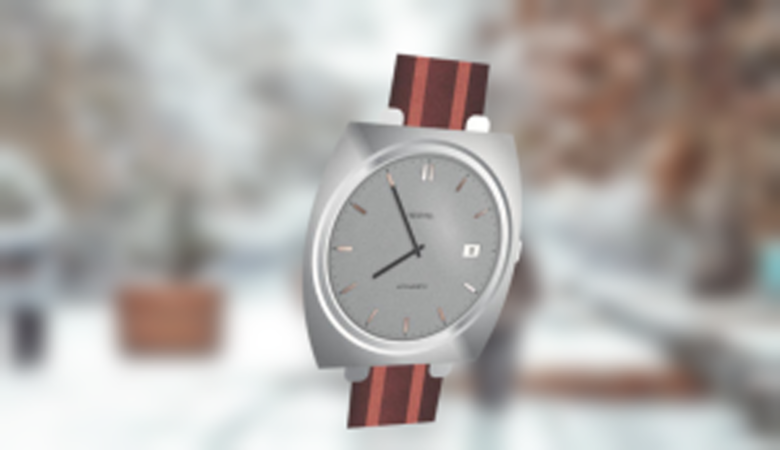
7:55
